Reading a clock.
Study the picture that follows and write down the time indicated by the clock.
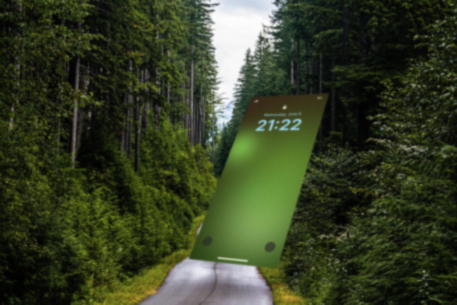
21:22
